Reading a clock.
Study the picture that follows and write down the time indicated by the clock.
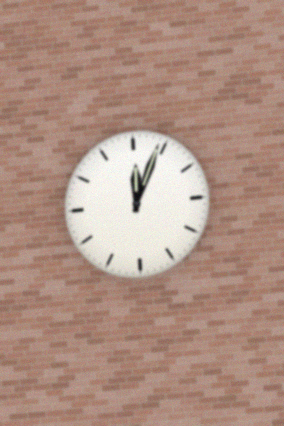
12:04
